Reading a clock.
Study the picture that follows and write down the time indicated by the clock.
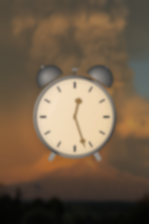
12:27
